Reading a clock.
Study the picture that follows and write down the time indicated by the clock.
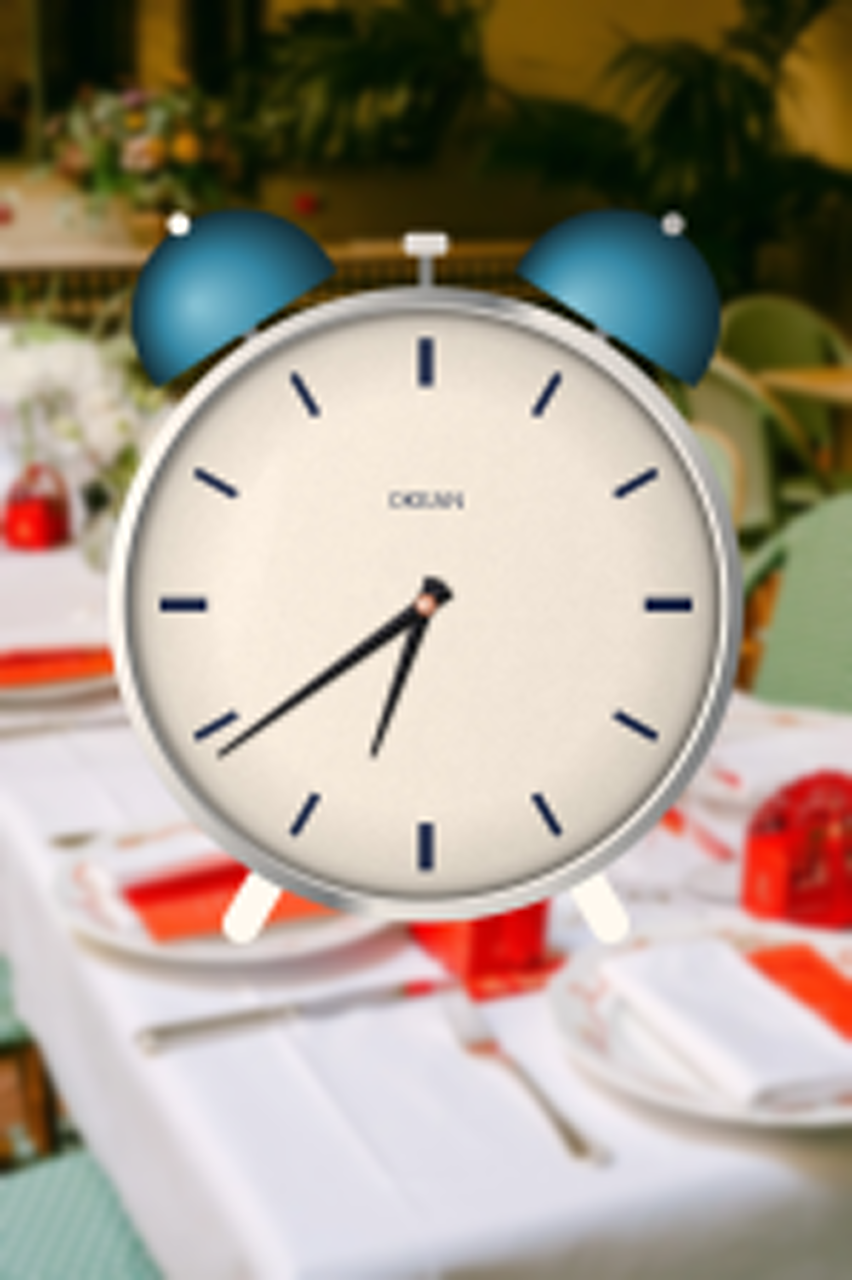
6:39
